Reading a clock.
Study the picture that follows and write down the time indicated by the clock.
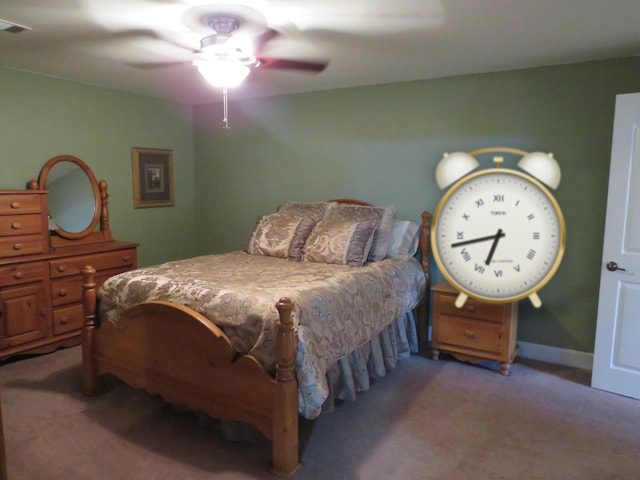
6:43
